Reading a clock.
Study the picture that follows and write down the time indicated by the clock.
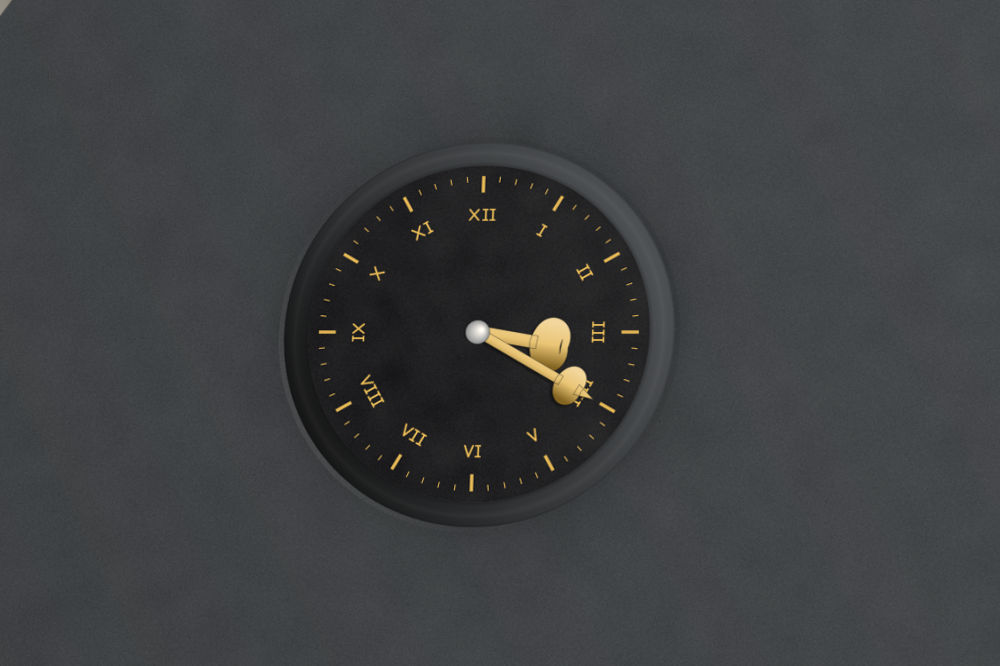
3:20
